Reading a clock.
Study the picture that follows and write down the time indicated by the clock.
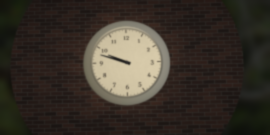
9:48
